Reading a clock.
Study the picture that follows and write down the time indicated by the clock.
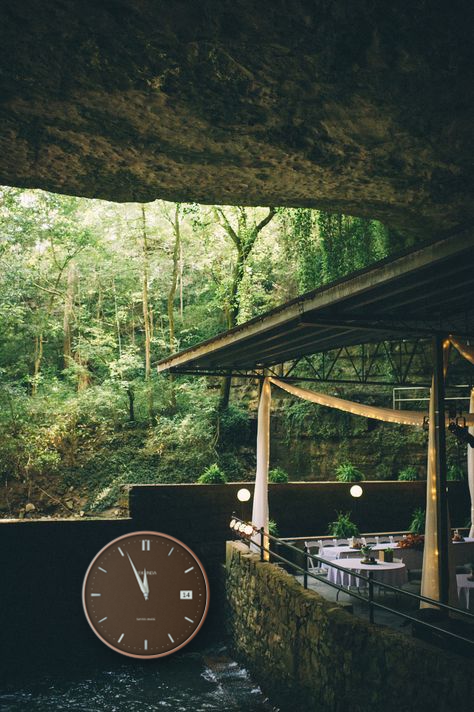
11:56
